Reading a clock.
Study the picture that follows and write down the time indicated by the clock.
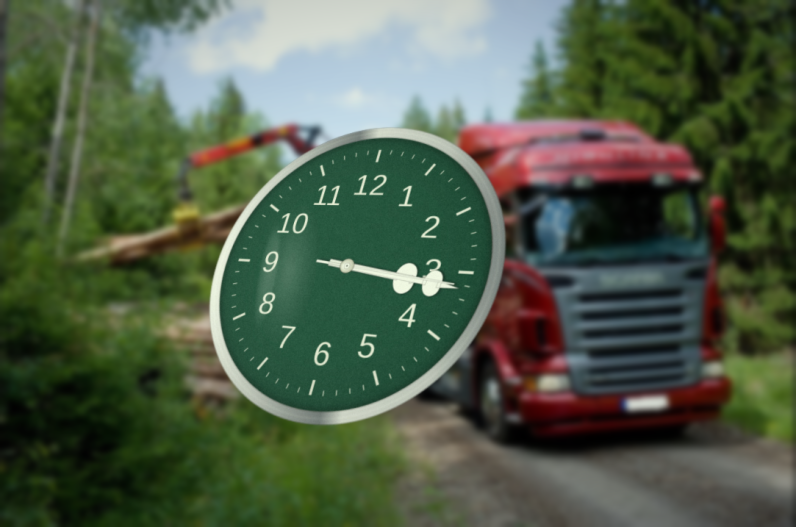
3:16:16
